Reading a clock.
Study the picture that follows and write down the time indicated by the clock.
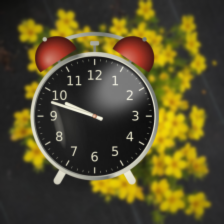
9:48
